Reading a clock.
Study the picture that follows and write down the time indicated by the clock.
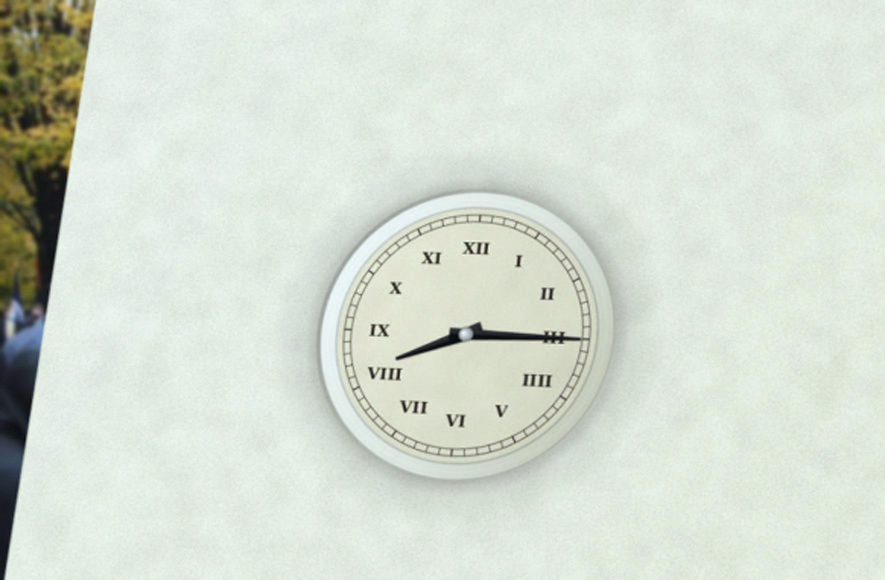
8:15
